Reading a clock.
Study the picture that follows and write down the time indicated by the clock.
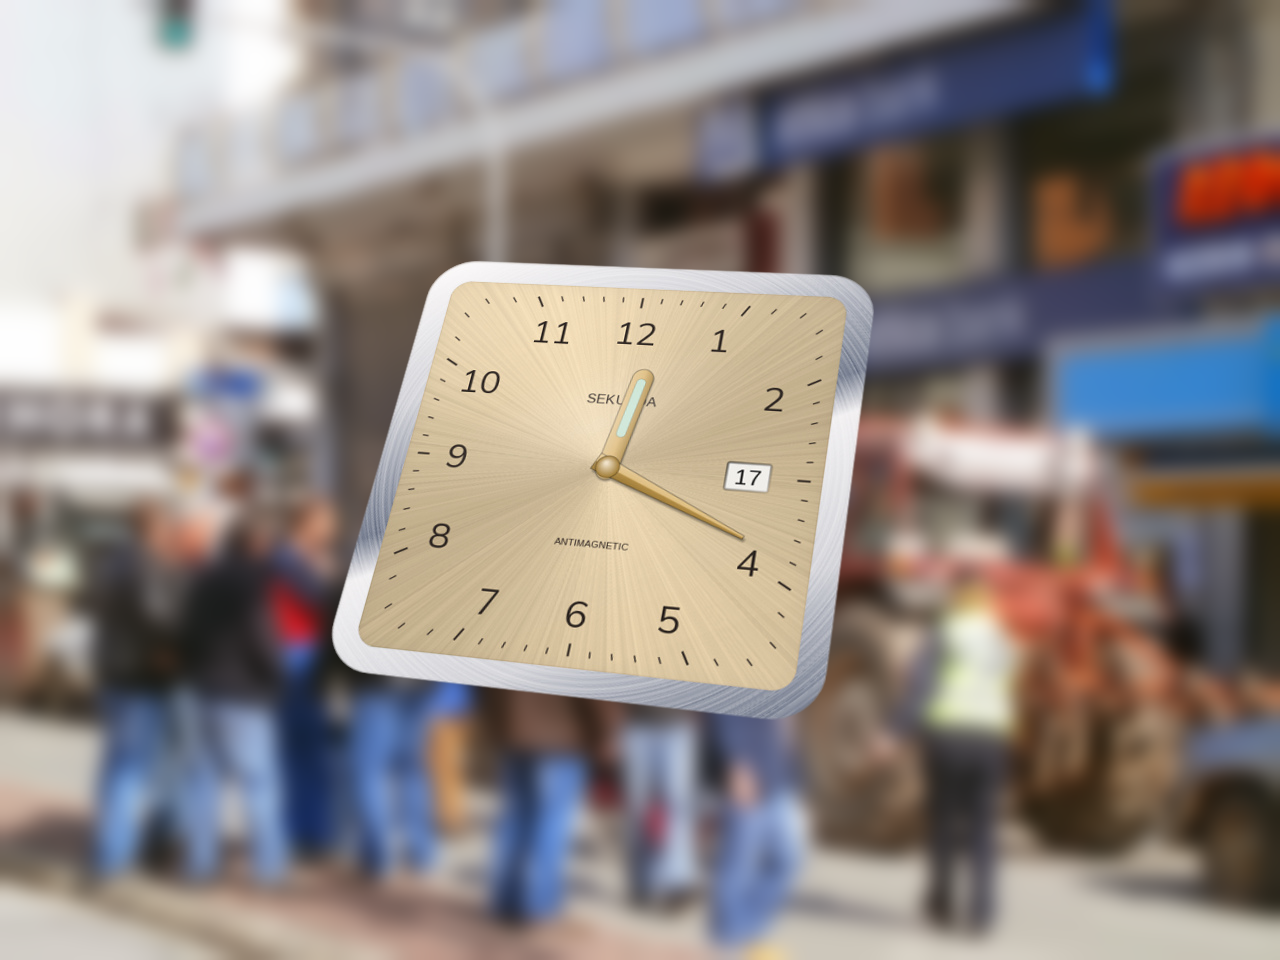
12:19
